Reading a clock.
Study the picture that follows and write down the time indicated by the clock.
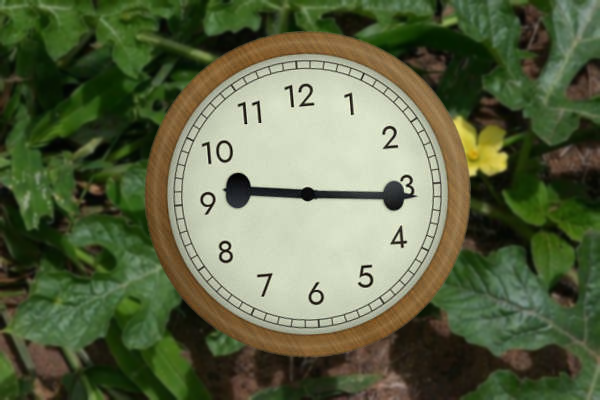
9:16
